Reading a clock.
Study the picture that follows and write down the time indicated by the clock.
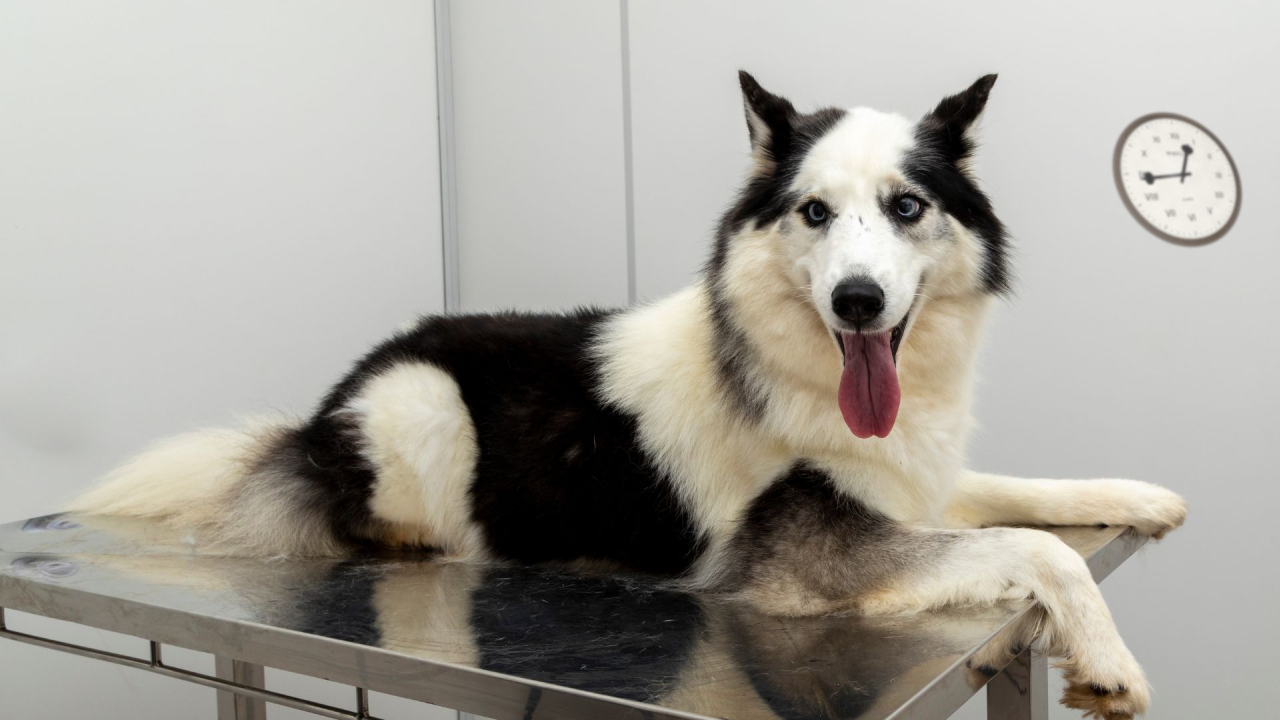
12:44
